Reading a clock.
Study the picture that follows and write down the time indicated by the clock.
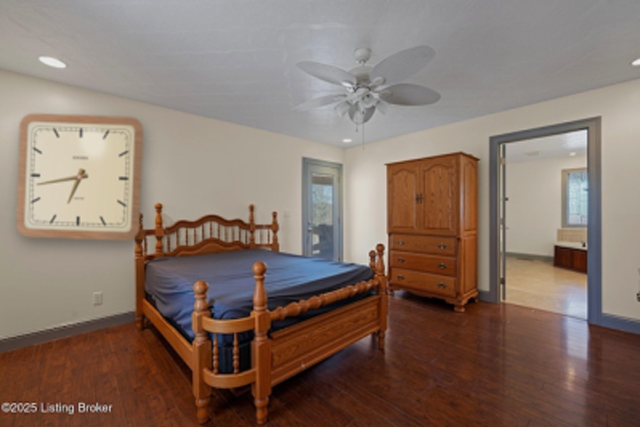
6:43
